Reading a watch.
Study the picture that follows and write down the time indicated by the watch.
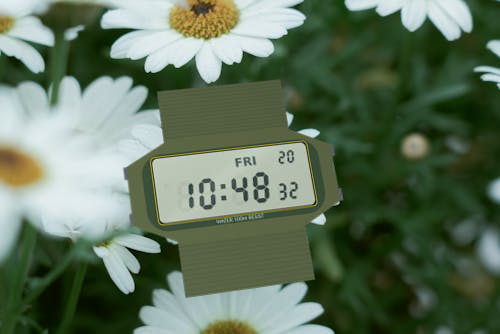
10:48:32
